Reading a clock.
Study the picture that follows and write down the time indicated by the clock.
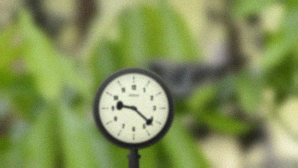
9:22
